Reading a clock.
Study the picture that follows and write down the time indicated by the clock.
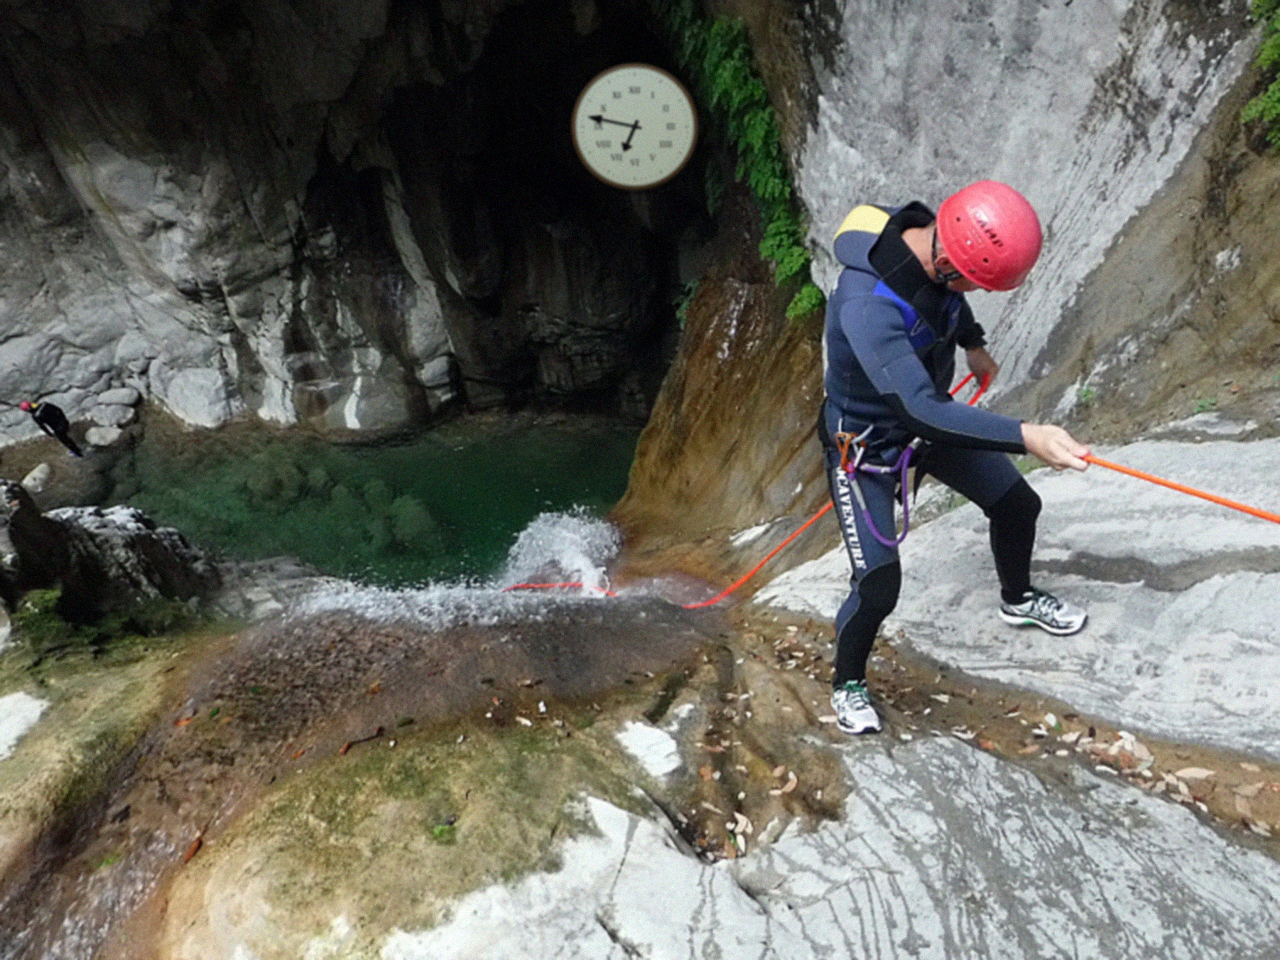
6:47
